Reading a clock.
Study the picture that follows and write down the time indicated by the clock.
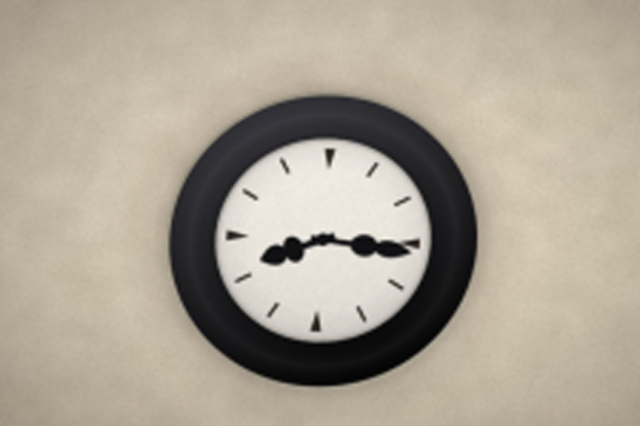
8:16
